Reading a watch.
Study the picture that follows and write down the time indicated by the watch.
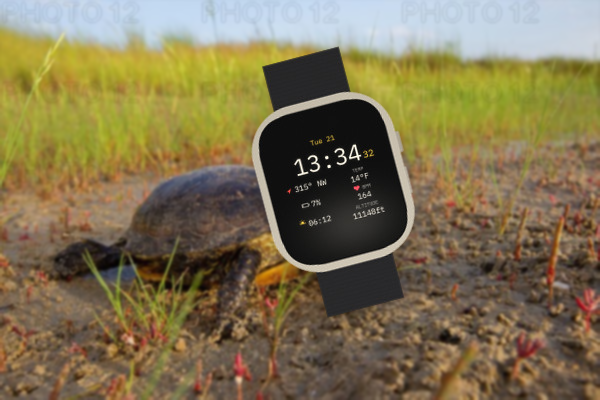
13:34:32
